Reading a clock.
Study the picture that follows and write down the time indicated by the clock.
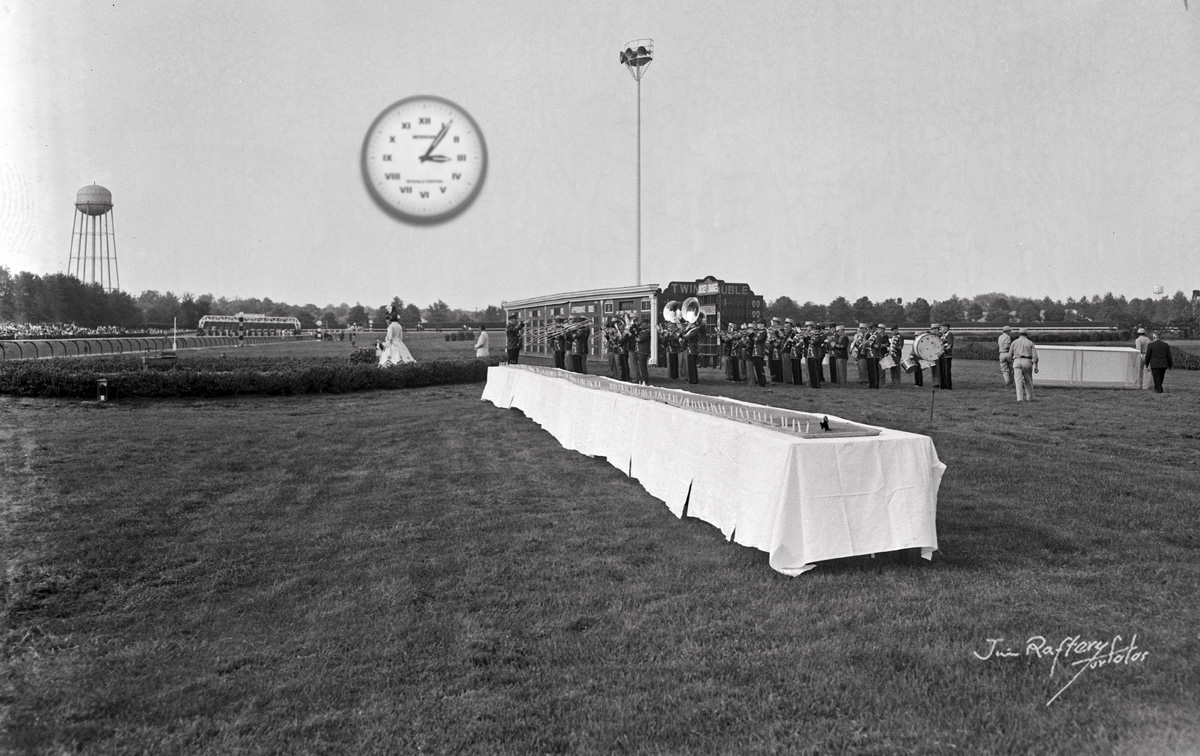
3:06
